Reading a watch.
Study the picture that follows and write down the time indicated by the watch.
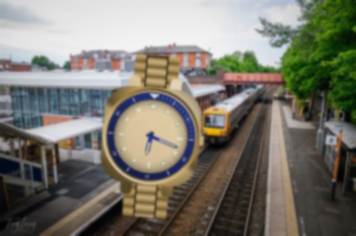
6:18
